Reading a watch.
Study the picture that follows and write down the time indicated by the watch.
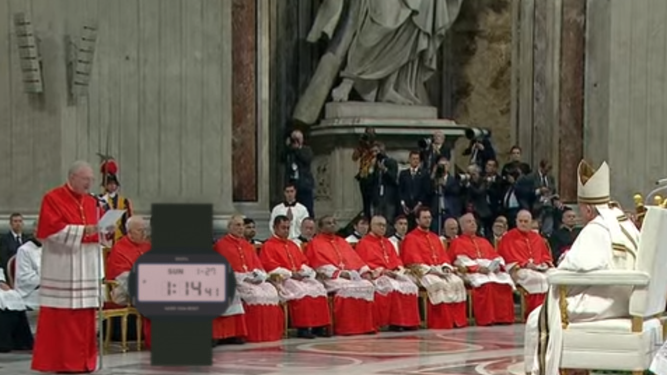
1:14
